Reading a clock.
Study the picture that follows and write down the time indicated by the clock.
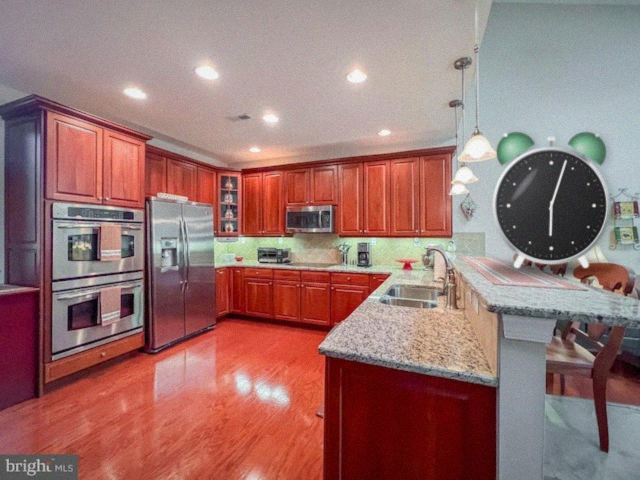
6:03
